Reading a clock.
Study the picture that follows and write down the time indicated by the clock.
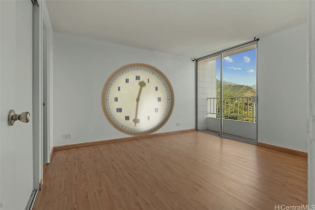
12:31
